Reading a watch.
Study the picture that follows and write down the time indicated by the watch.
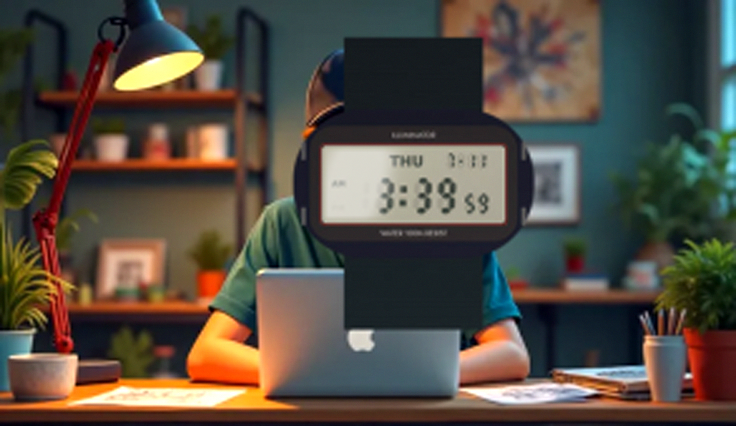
3:39:59
